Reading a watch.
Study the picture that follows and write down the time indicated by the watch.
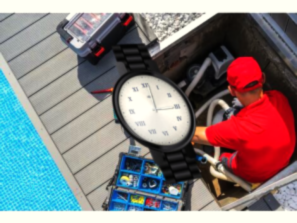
3:01
